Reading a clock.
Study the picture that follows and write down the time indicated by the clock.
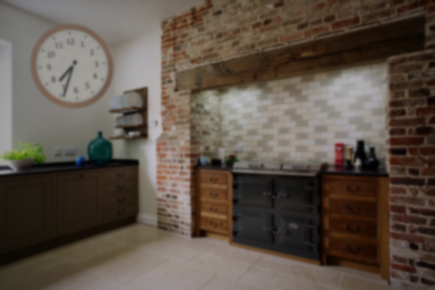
7:34
